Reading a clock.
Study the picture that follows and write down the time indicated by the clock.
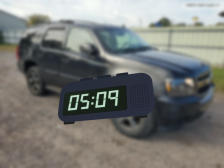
5:09
